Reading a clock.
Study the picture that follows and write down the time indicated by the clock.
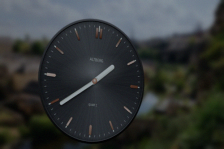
1:39
